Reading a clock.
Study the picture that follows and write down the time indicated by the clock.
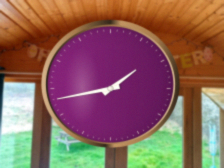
1:43
